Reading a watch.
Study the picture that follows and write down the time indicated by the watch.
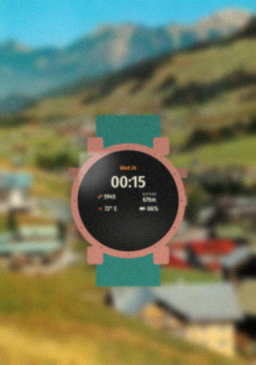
0:15
